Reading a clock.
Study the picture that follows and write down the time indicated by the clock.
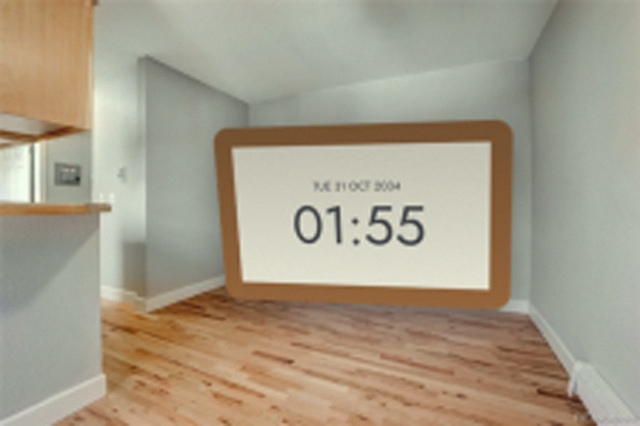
1:55
